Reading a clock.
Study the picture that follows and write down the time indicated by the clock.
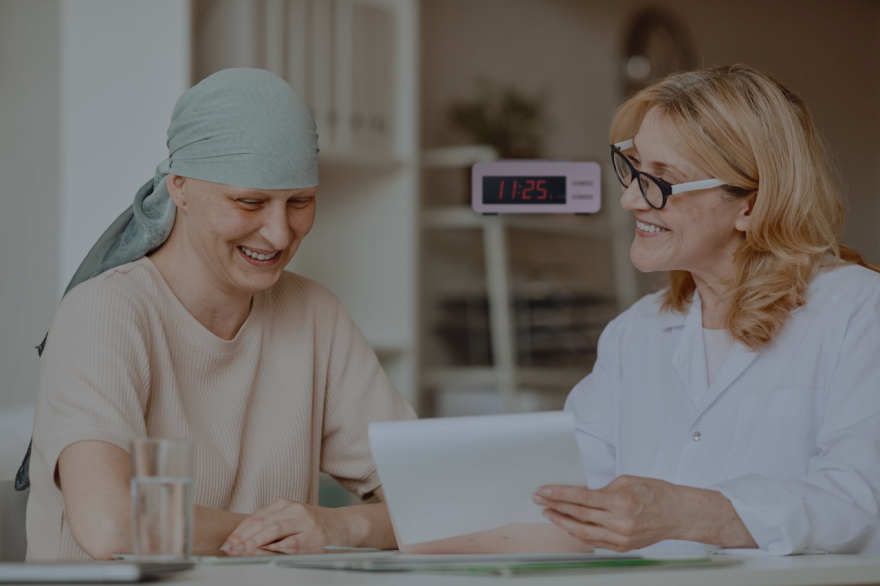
11:25
